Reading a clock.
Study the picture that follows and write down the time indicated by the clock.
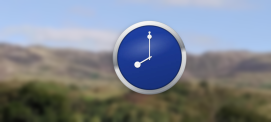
8:00
